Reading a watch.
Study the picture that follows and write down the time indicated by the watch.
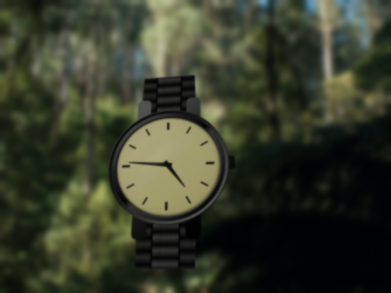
4:46
